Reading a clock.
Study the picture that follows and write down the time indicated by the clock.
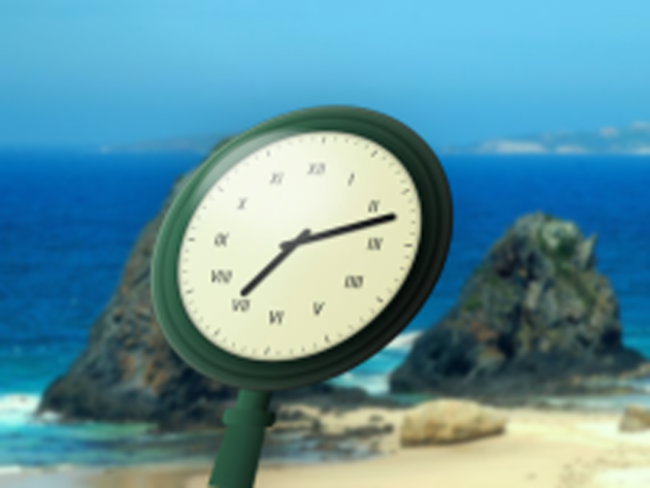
7:12
